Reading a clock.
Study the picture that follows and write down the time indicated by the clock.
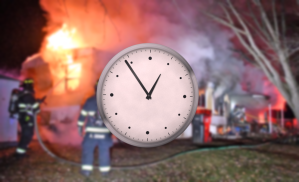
12:54
